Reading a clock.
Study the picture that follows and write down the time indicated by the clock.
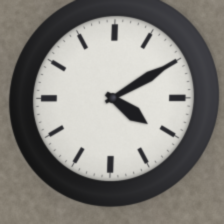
4:10
